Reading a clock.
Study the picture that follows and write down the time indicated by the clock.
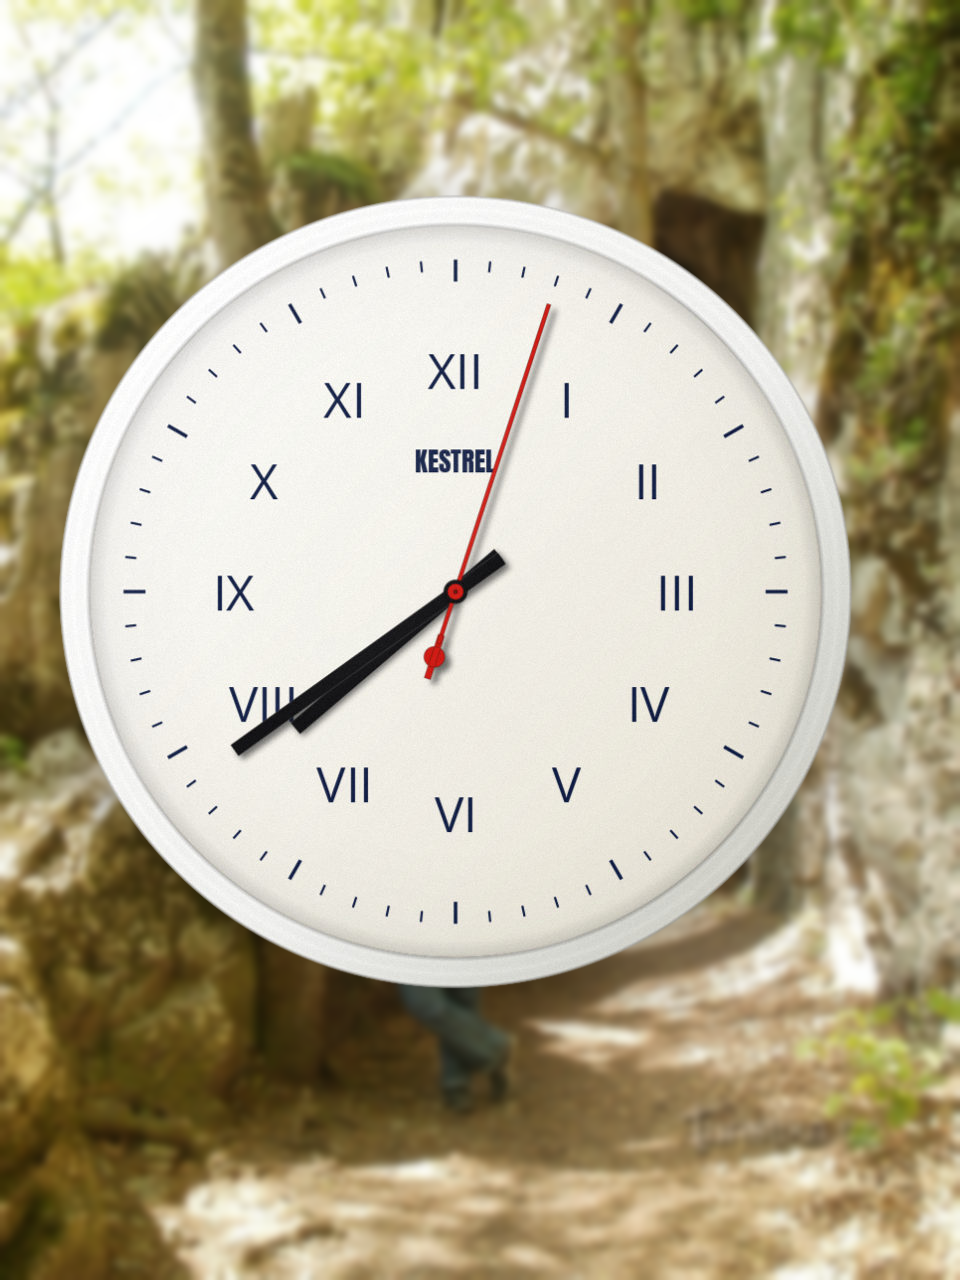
7:39:03
